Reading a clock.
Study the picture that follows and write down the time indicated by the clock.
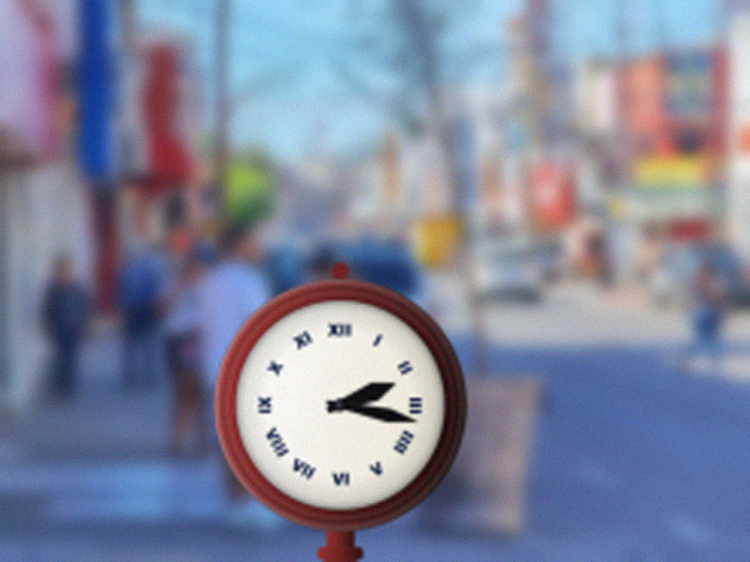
2:17
